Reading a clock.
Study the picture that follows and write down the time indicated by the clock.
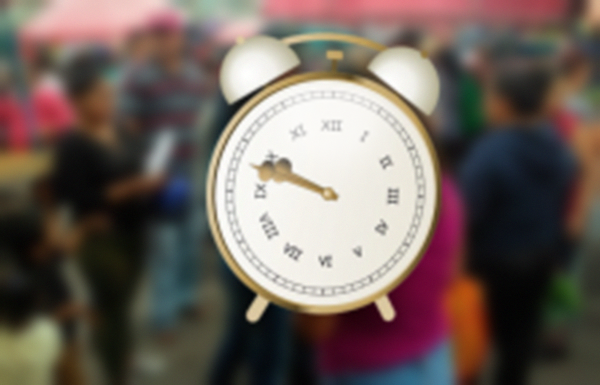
9:48
